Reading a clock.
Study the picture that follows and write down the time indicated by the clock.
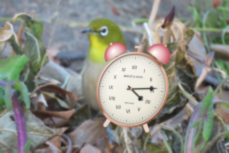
4:14
